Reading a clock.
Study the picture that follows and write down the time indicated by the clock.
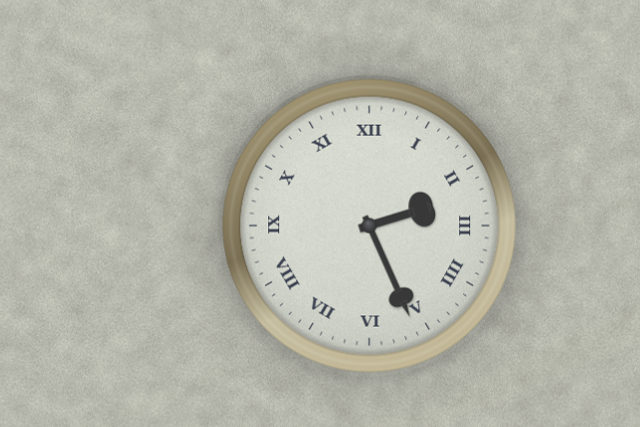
2:26
